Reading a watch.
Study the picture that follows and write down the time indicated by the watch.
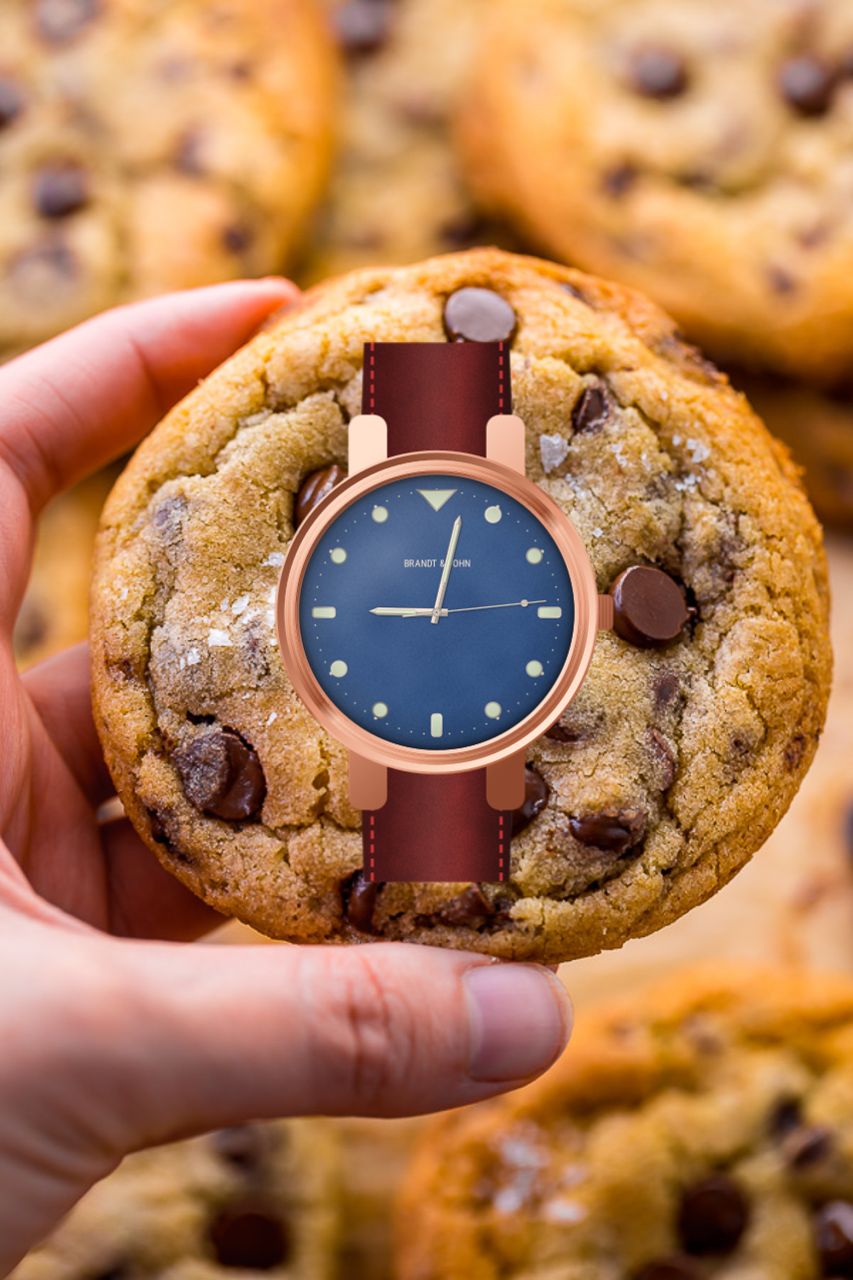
9:02:14
